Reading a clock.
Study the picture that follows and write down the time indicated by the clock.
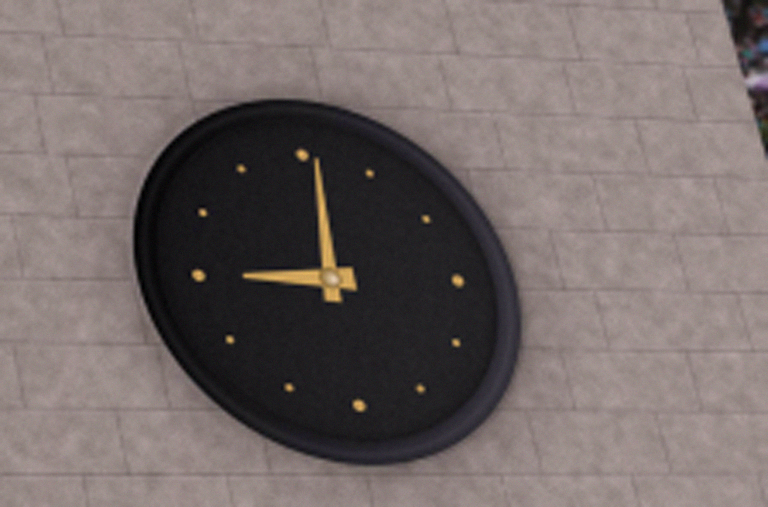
9:01
